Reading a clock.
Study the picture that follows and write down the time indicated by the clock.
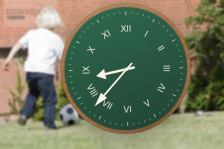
8:37
